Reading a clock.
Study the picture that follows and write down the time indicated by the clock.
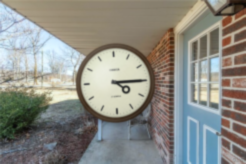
4:15
